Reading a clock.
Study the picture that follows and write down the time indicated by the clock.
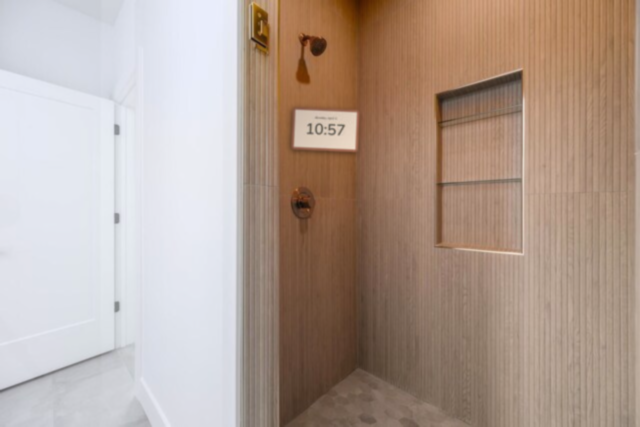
10:57
